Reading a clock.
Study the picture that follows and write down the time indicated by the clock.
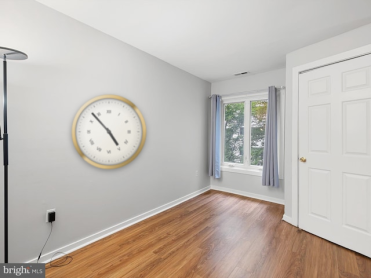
4:53
